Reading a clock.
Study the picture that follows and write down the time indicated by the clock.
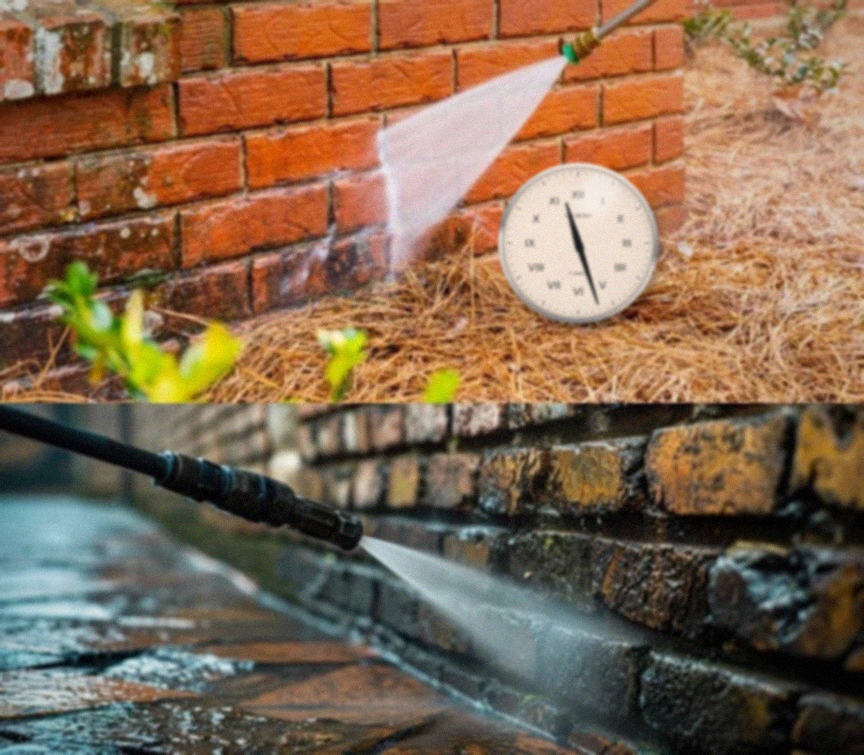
11:27
